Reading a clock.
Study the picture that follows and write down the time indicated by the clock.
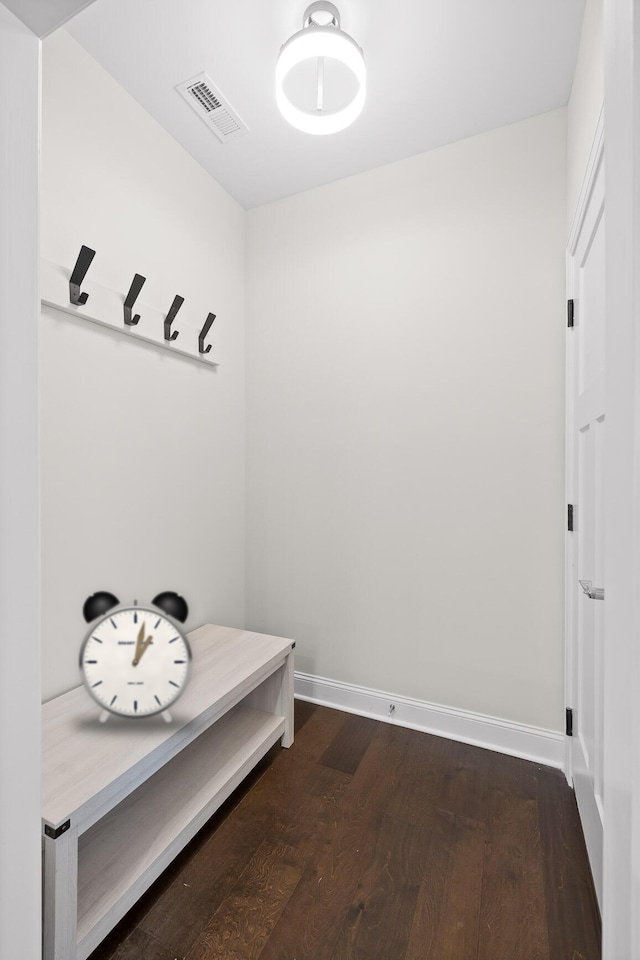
1:02
